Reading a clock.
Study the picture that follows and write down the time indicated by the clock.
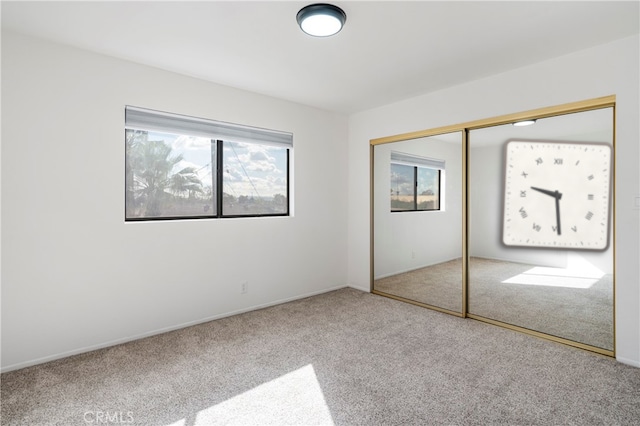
9:29
